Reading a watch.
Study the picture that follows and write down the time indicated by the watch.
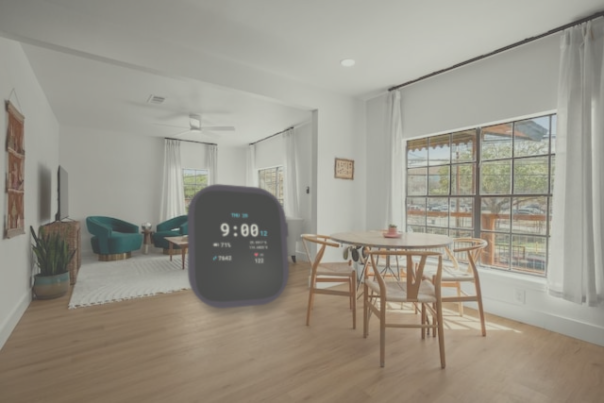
9:00
